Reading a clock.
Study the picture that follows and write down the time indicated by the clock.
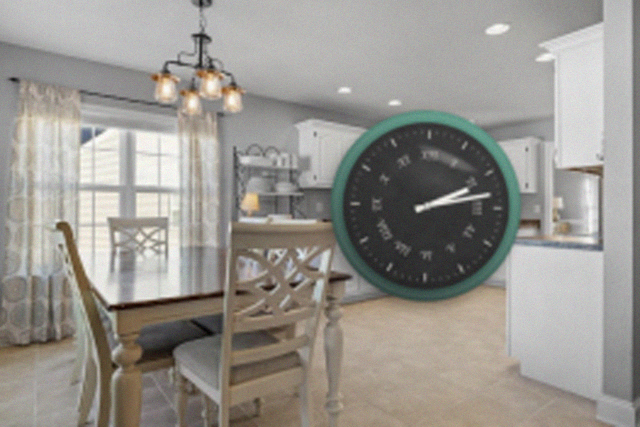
2:13
